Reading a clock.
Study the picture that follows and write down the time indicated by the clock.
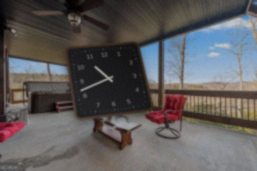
10:42
